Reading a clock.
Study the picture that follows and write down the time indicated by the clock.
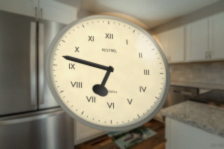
6:47
